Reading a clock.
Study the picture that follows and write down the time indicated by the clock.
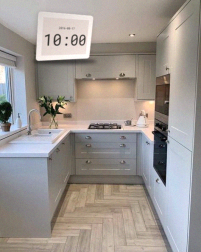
10:00
